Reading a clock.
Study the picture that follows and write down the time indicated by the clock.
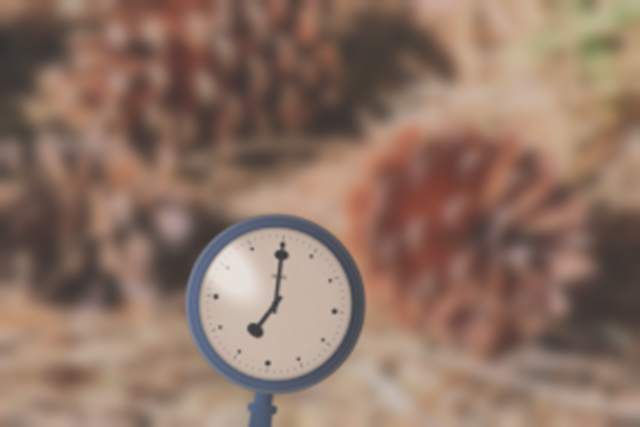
7:00
